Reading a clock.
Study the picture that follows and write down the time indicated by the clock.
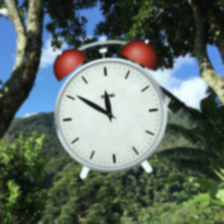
11:51
